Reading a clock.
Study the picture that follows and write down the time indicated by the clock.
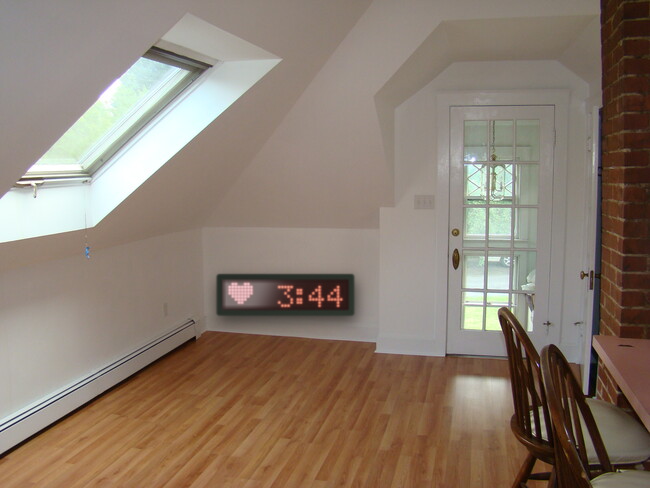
3:44
